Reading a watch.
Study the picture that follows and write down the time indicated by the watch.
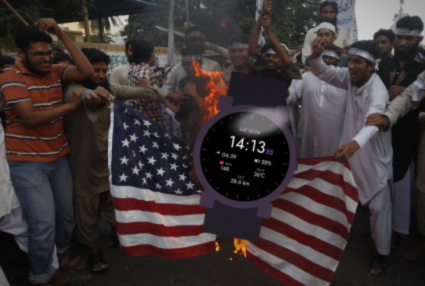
14:13
